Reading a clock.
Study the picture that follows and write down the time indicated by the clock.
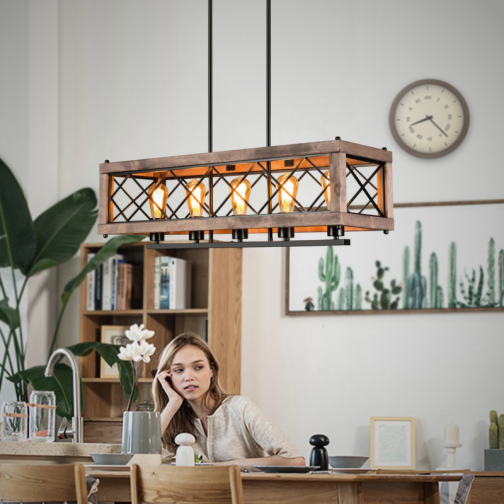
8:23
